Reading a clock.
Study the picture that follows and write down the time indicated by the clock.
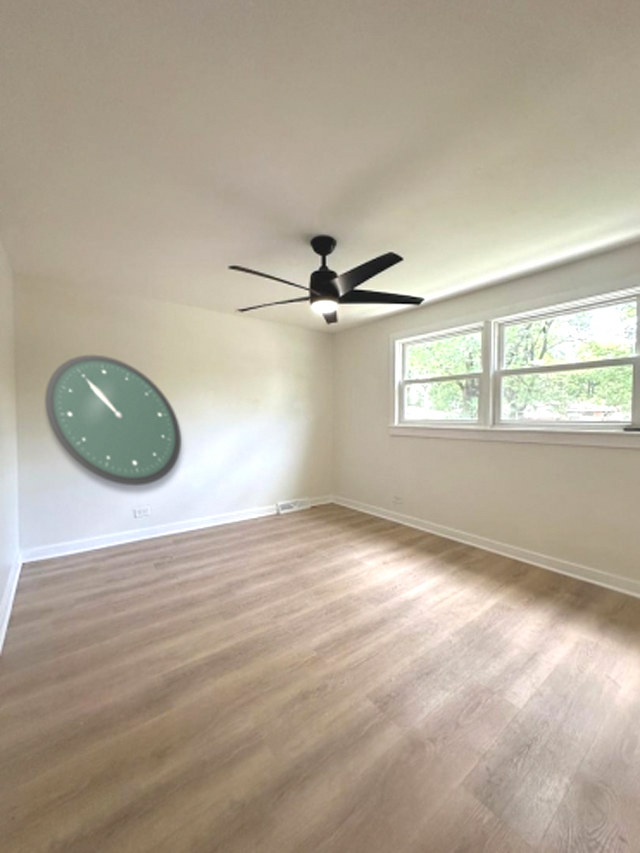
10:55
